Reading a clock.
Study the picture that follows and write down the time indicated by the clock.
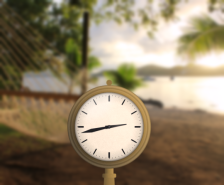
2:43
